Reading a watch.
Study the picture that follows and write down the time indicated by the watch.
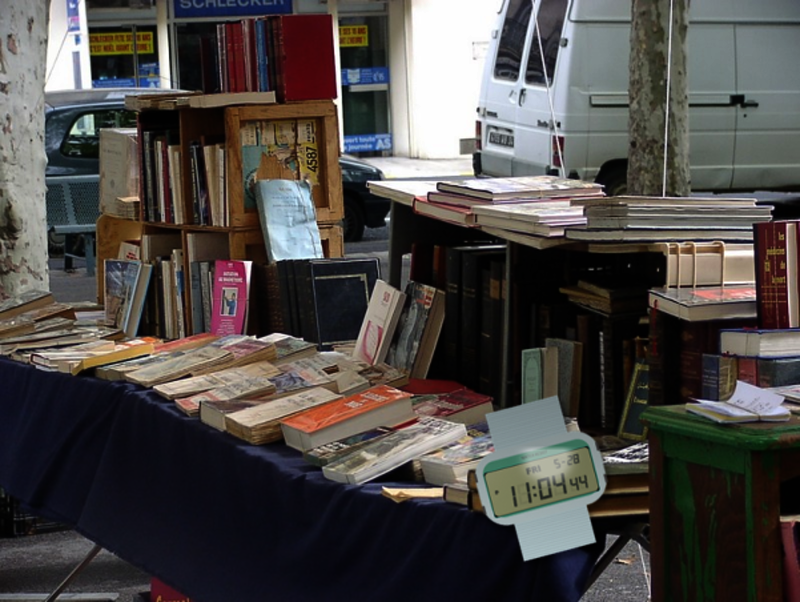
11:04:44
